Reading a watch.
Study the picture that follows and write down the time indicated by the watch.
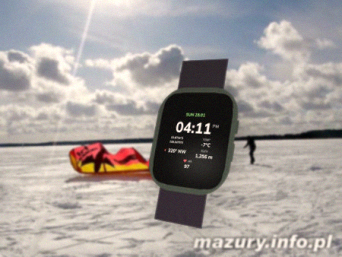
4:11
